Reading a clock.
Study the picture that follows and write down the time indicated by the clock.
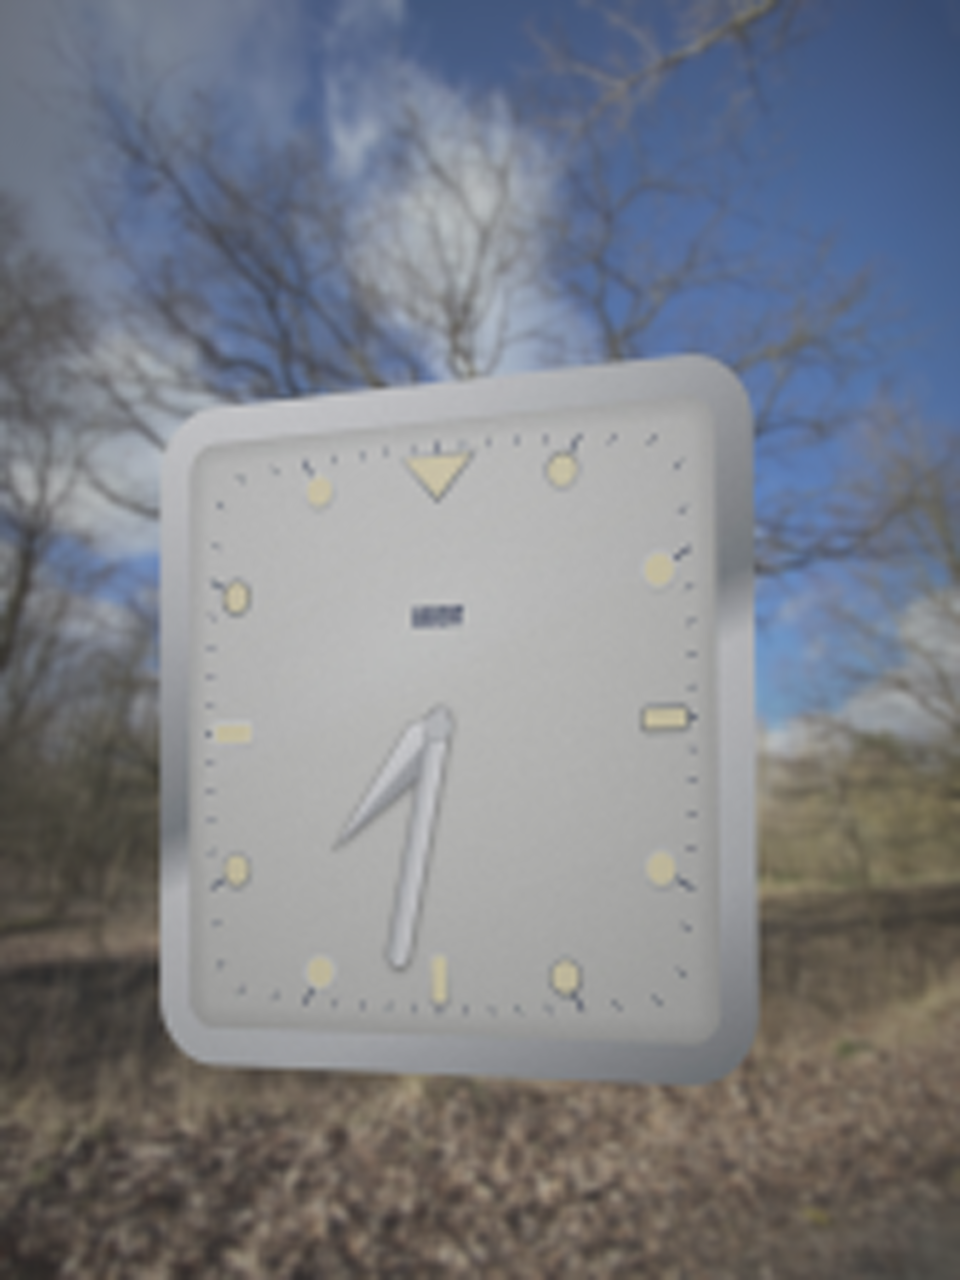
7:32
